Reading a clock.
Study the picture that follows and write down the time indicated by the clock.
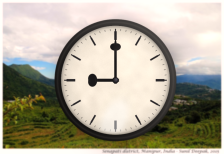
9:00
